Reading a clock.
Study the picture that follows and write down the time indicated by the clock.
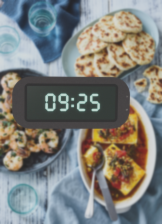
9:25
